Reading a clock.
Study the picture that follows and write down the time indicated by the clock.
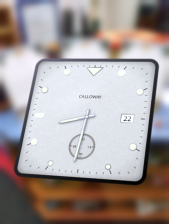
8:31
